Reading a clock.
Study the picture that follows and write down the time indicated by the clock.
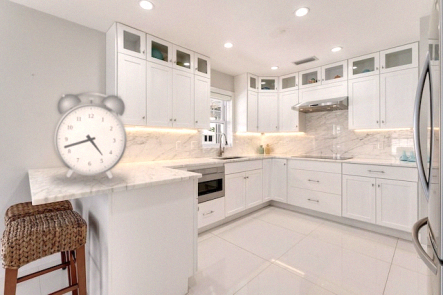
4:42
